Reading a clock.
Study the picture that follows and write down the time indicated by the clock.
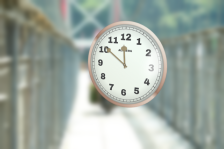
11:51
